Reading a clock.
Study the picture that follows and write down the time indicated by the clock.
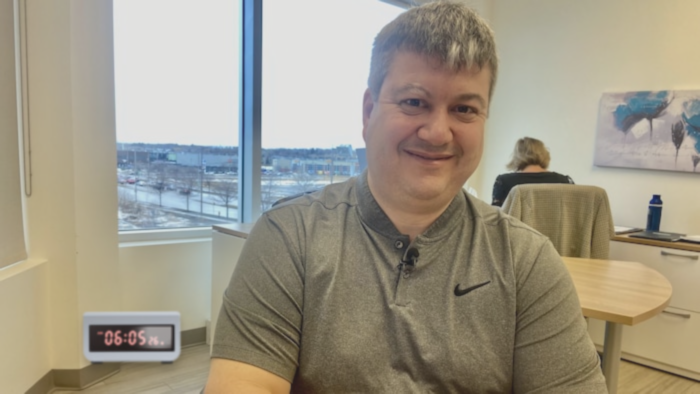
6:05
